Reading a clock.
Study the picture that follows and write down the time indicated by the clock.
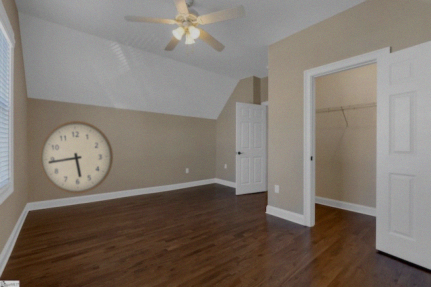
5:44
